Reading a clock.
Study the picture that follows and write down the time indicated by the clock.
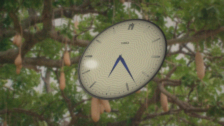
6:23
